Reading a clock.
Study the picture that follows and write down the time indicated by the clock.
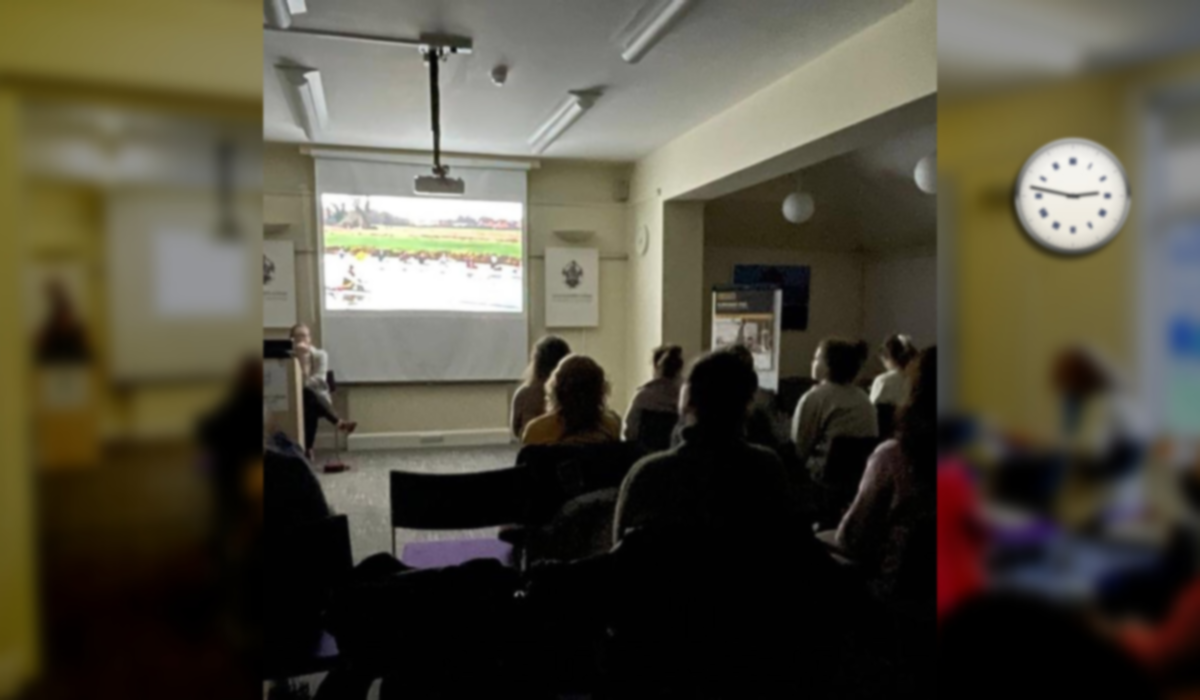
2:47
